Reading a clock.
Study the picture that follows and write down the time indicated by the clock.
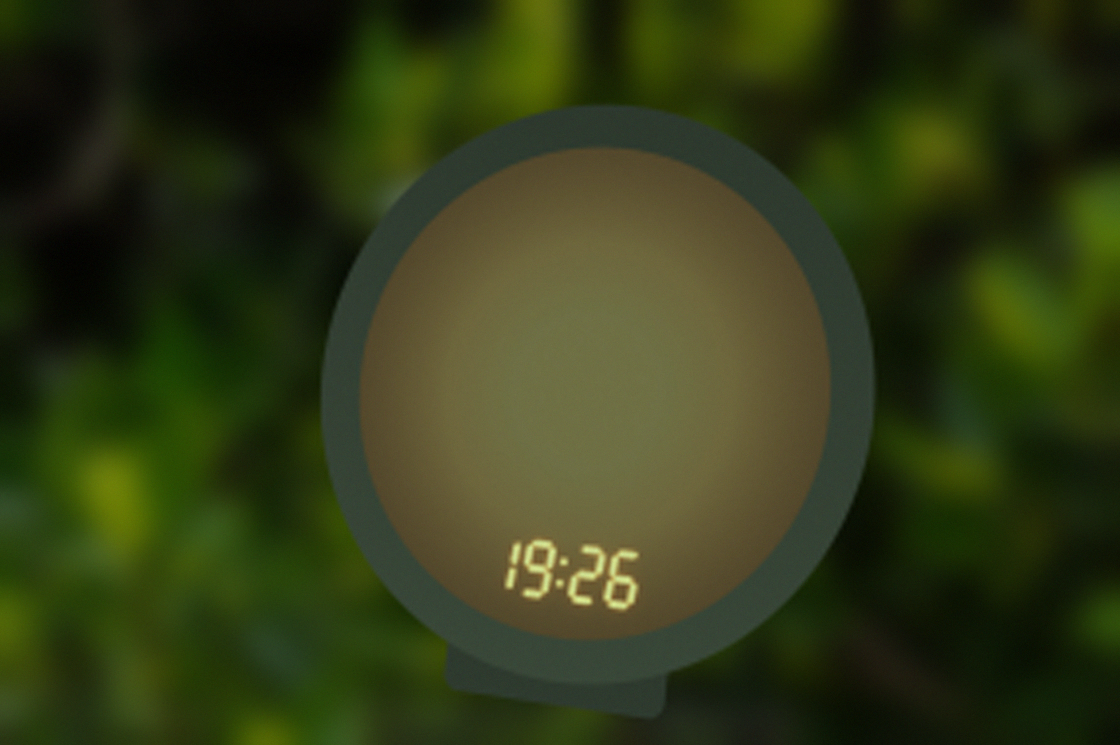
19:26
